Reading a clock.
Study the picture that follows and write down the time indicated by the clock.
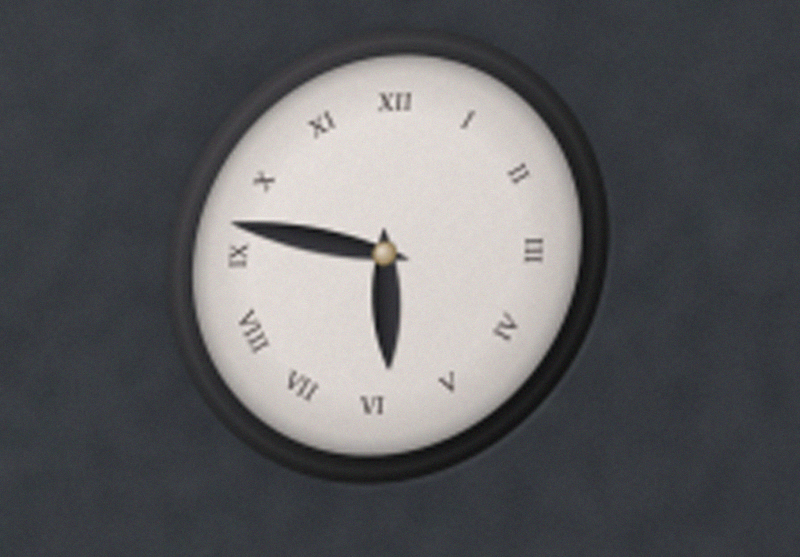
5:47
